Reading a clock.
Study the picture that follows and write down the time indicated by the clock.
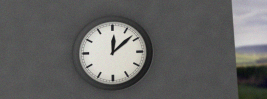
12:08
